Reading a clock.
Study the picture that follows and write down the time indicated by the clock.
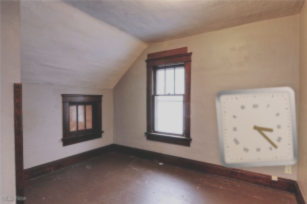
3:23
